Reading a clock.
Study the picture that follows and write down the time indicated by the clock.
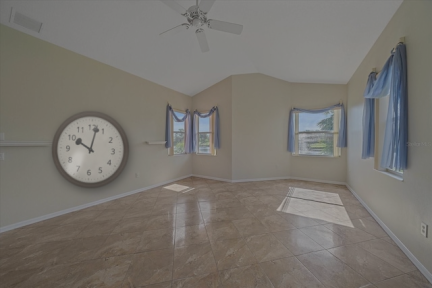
10:02
